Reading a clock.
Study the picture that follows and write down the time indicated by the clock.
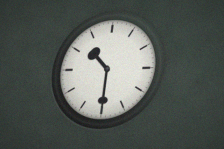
10:30
